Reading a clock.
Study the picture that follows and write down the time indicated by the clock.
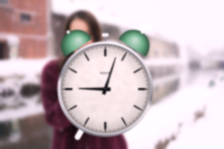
9:03
